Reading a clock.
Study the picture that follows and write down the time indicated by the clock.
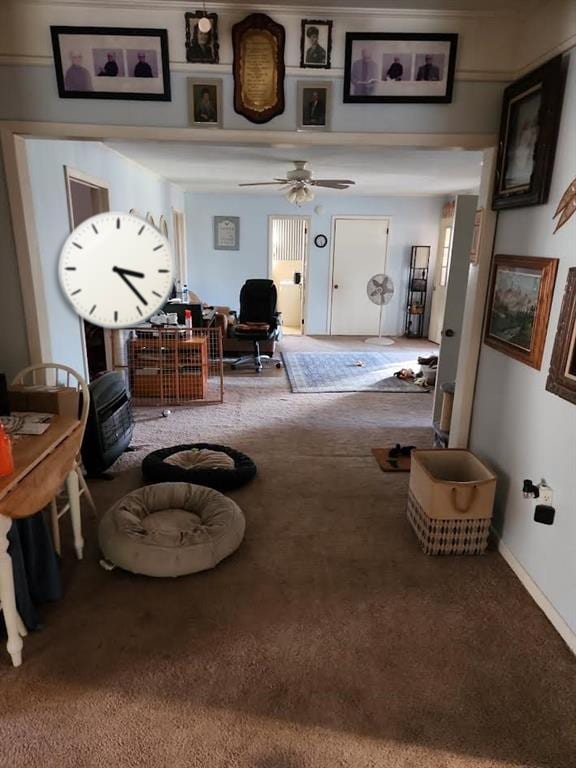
3:23
